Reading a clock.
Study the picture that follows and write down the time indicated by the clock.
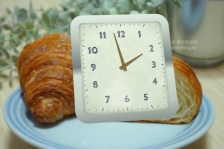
1:58
